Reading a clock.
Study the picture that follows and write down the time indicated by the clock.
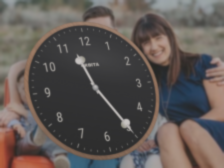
11:25
